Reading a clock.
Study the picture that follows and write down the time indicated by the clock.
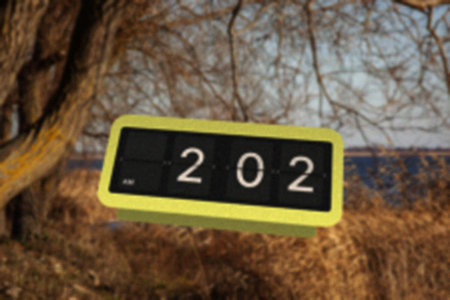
2:02
